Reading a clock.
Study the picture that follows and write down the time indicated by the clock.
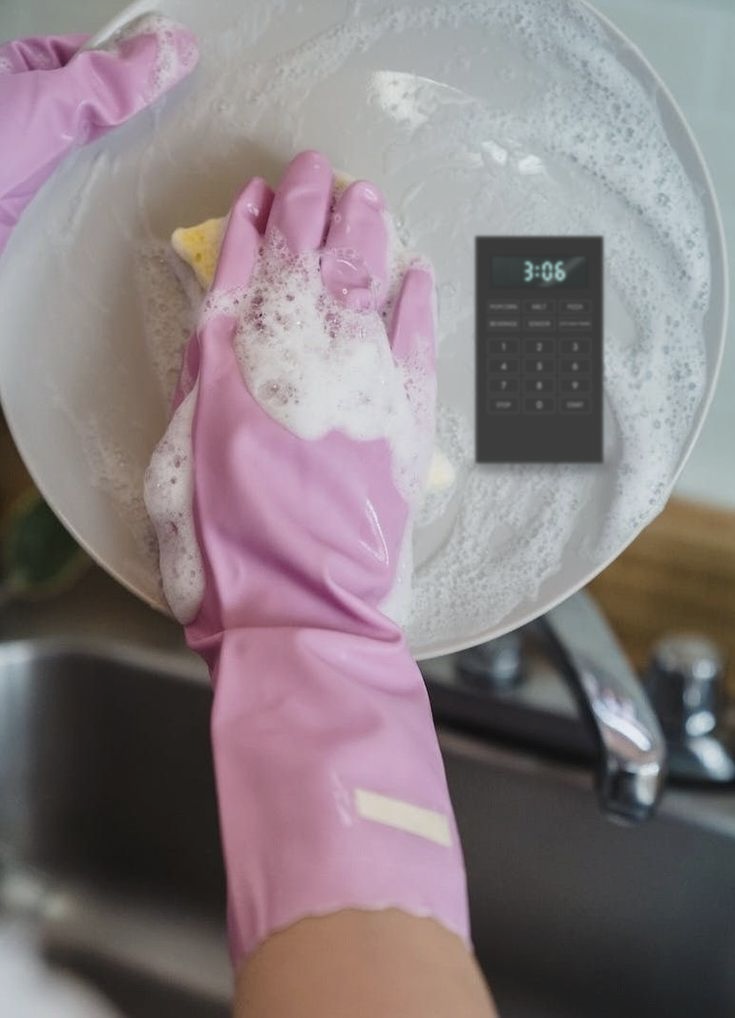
3:06
